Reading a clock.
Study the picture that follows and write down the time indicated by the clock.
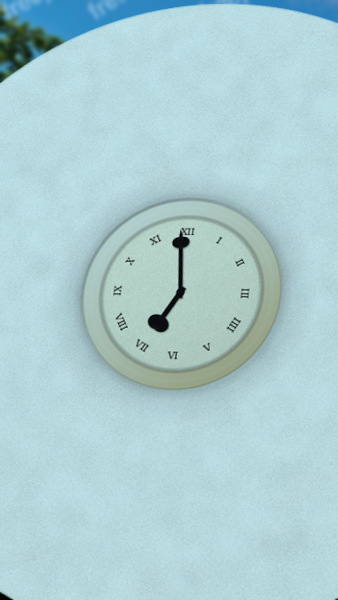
6:59
